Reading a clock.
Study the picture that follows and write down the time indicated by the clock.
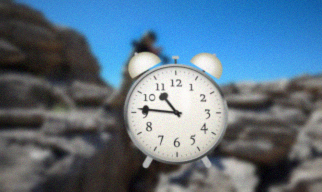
10:46
